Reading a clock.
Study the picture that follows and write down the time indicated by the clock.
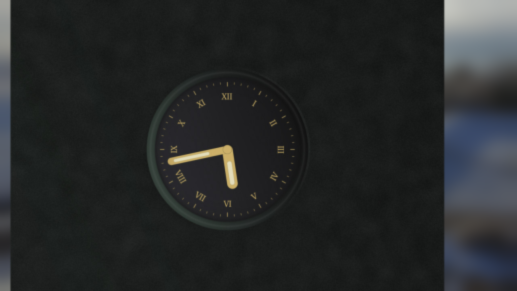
5:43
